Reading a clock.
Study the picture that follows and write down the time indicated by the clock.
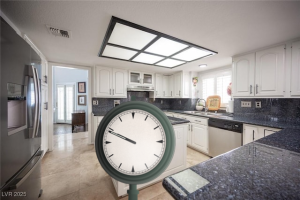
9:49
